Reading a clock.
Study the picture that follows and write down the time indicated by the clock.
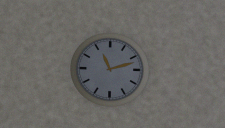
11:12
